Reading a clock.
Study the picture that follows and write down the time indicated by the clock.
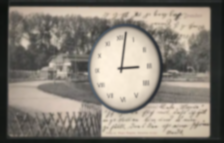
3:02
